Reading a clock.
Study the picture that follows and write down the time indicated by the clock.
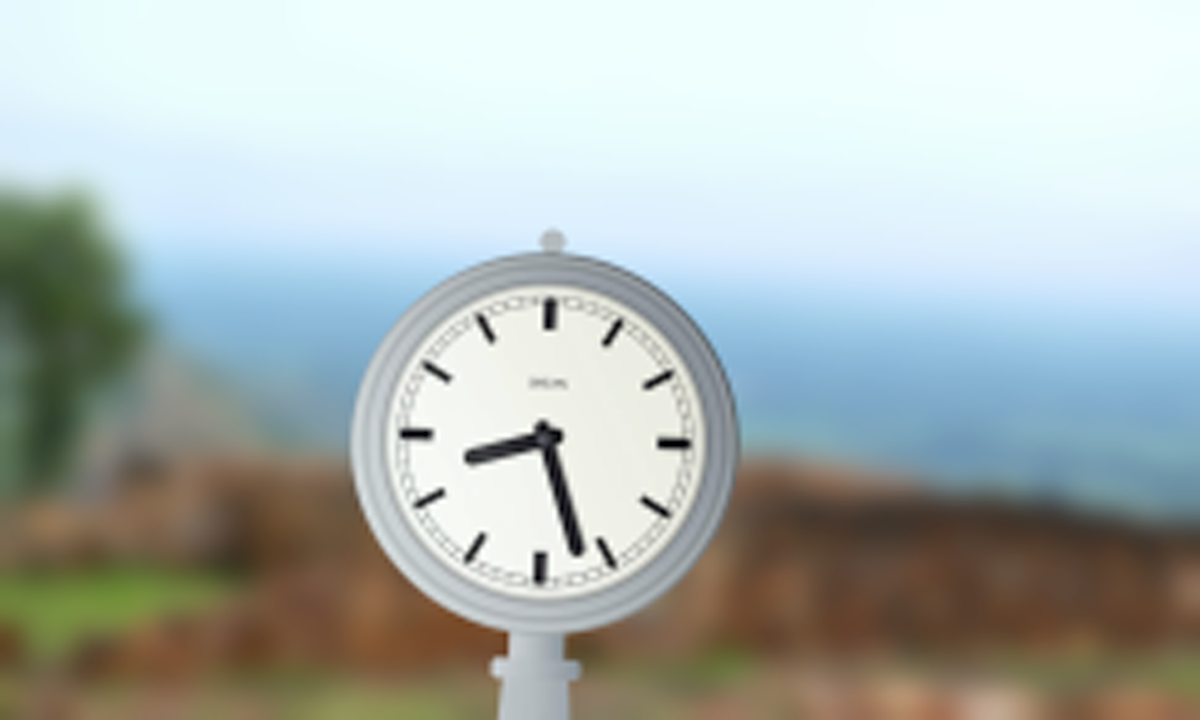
8:27
